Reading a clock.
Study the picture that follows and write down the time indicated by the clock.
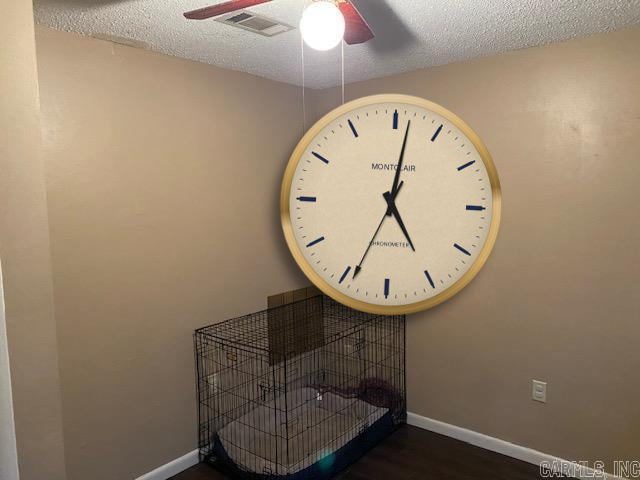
5:01:34
